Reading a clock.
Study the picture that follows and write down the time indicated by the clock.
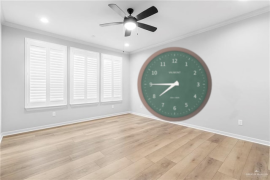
7:45
